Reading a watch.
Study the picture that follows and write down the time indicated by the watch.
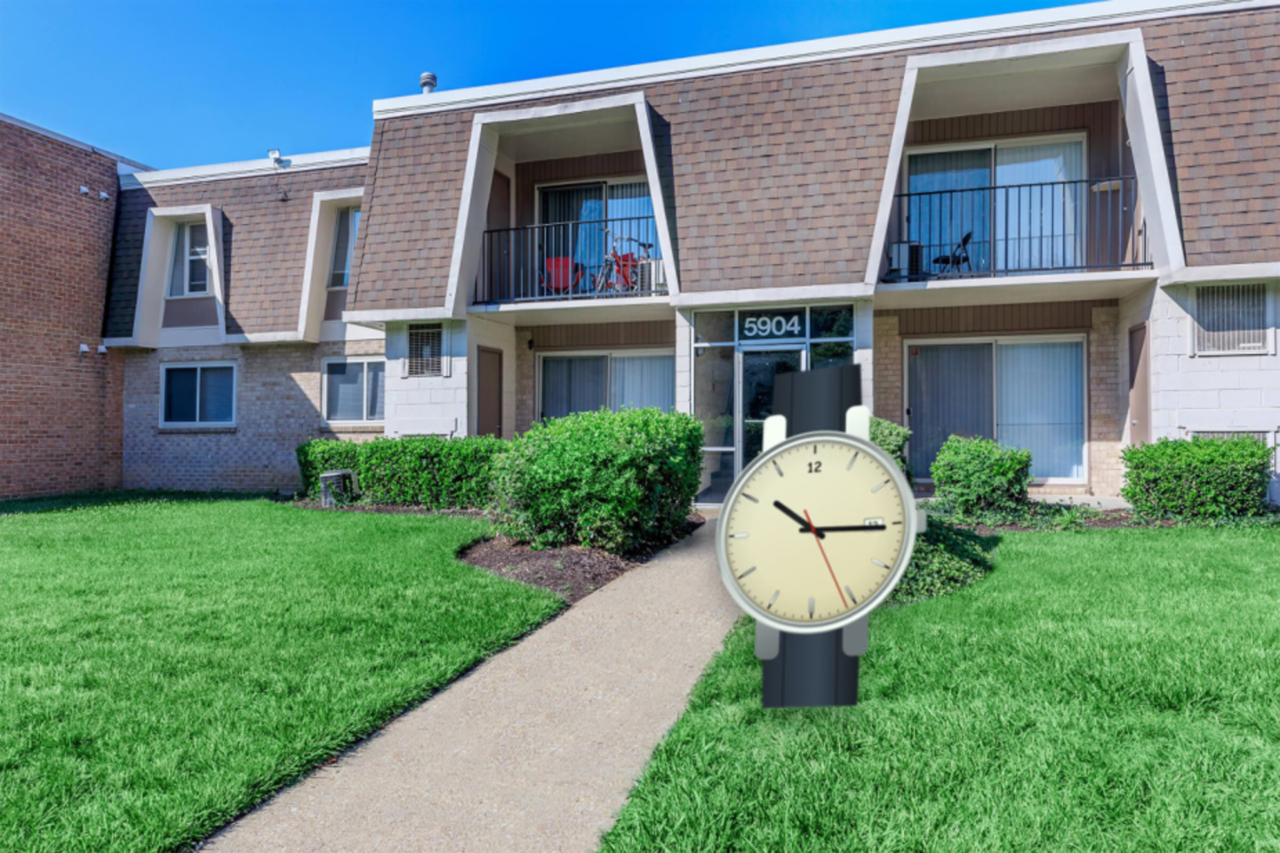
10:15:26
